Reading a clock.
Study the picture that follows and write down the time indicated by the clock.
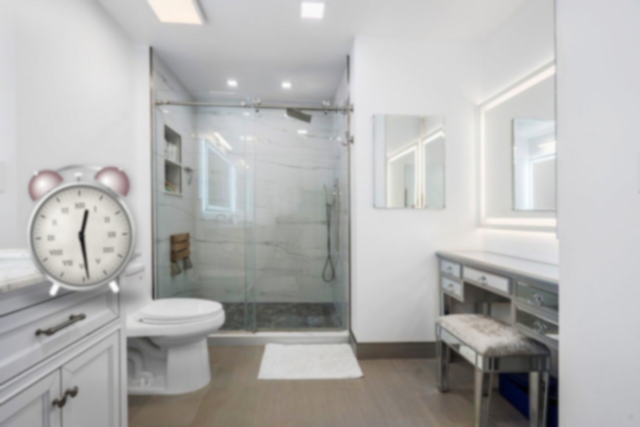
12:29
